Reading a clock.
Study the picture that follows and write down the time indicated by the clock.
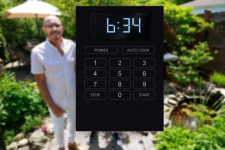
6:34
